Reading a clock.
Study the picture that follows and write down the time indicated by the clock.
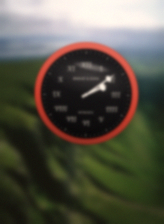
2:09
